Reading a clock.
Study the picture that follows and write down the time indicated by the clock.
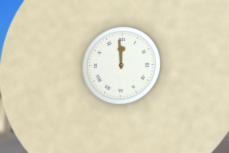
11:59
